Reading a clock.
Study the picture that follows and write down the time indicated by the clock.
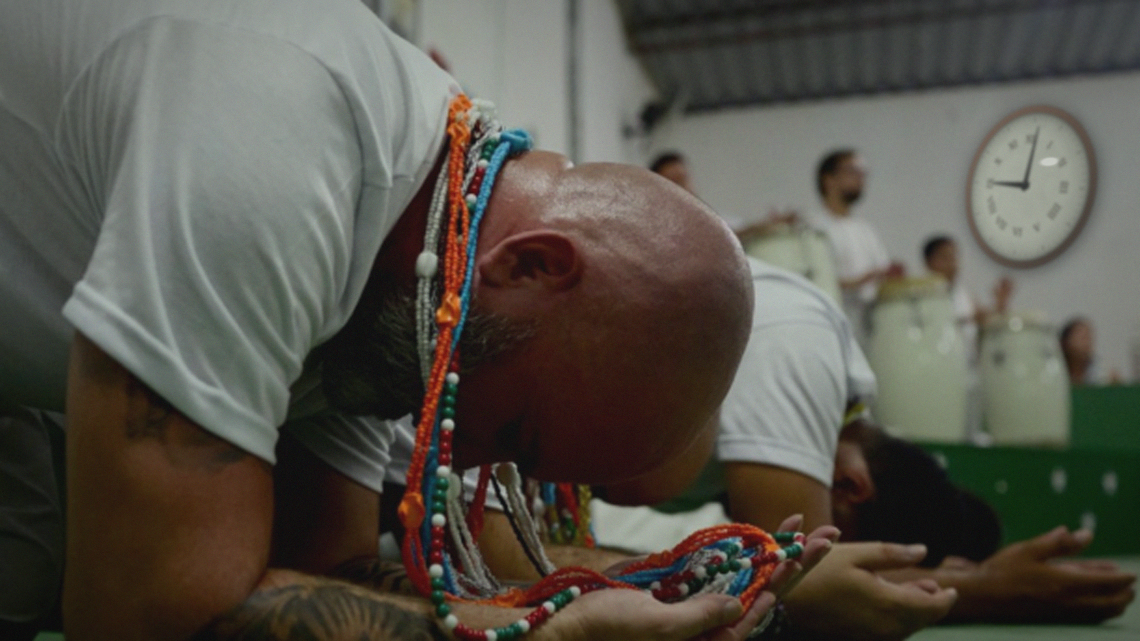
9:01
